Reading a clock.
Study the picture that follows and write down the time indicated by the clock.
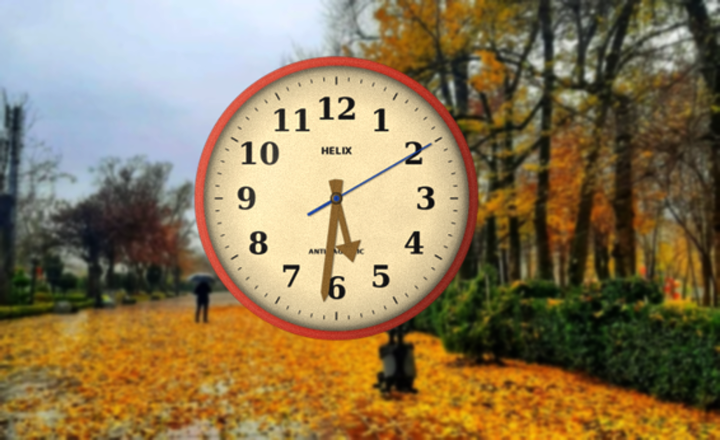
5:31:10
